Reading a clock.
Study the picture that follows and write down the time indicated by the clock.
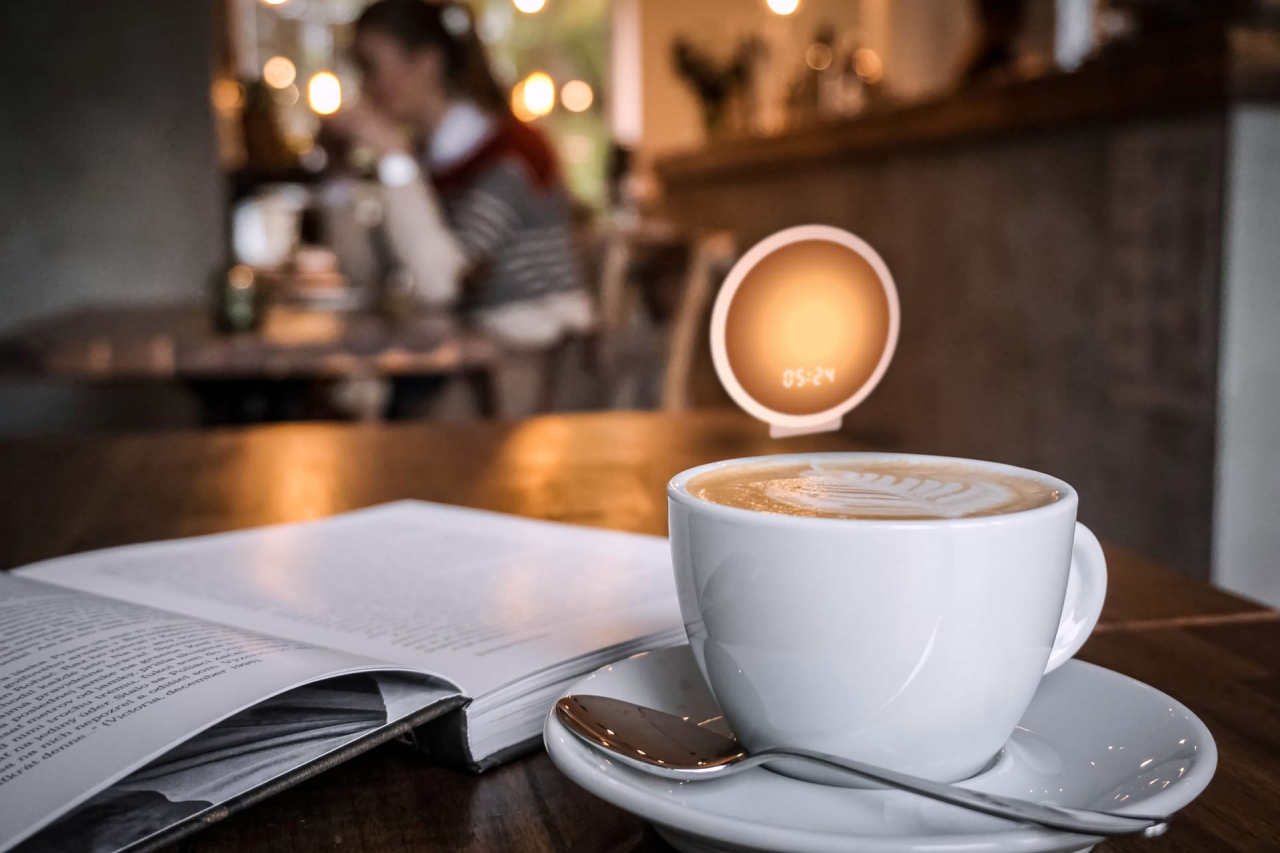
5:24
